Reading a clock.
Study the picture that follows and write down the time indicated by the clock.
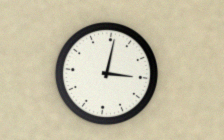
3:01
